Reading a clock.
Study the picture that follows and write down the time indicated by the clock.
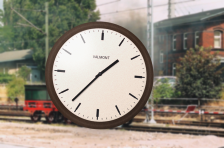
1:37
